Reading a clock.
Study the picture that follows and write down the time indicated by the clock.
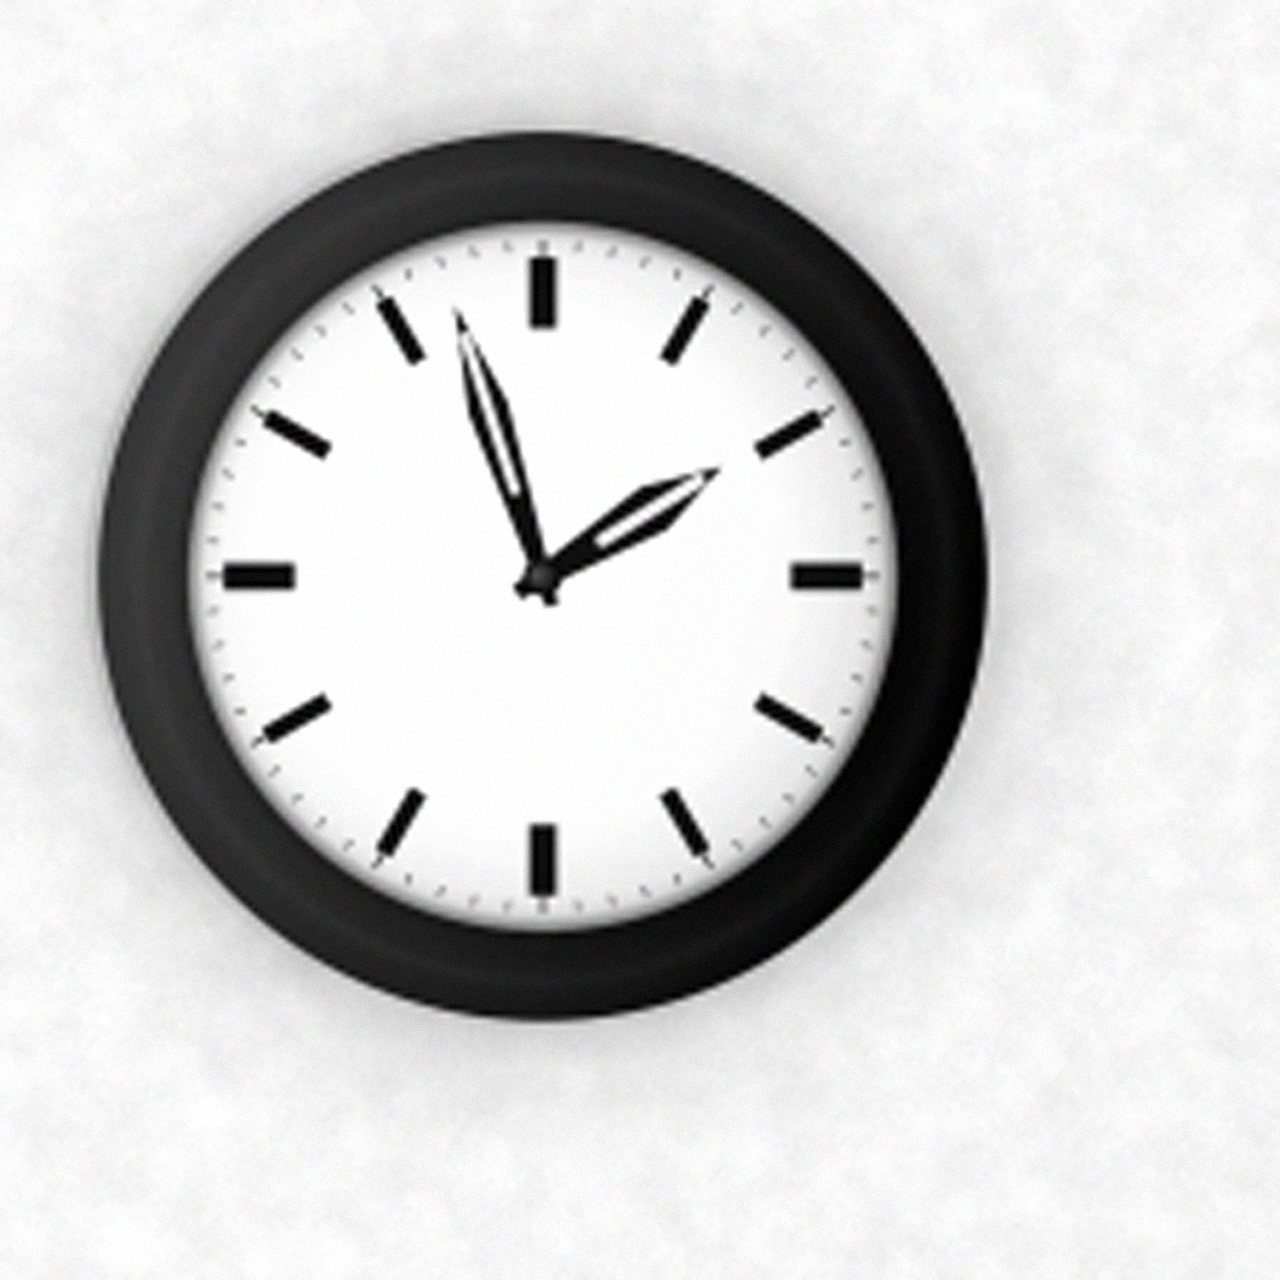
1:57
